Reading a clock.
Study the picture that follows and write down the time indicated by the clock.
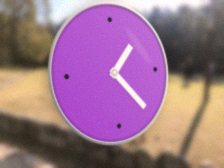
1:23
